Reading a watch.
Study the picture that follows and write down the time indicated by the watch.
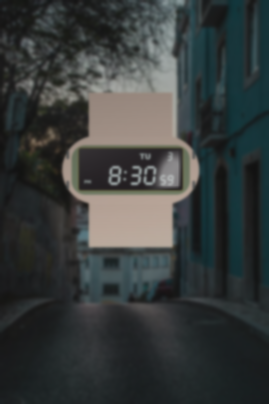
8:30
